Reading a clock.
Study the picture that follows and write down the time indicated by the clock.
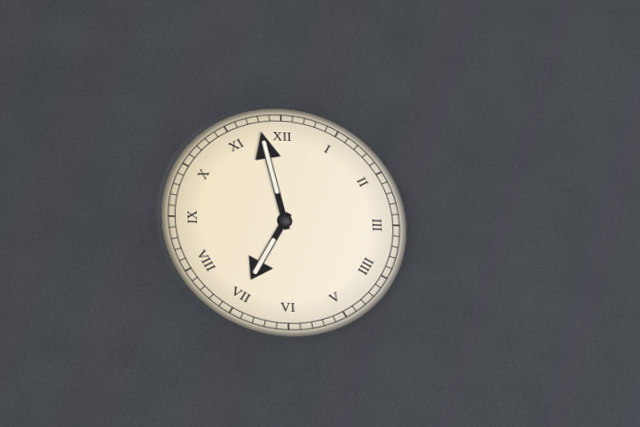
6:58
